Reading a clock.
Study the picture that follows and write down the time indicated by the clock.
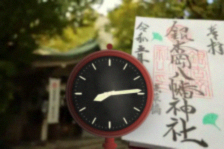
8:14
